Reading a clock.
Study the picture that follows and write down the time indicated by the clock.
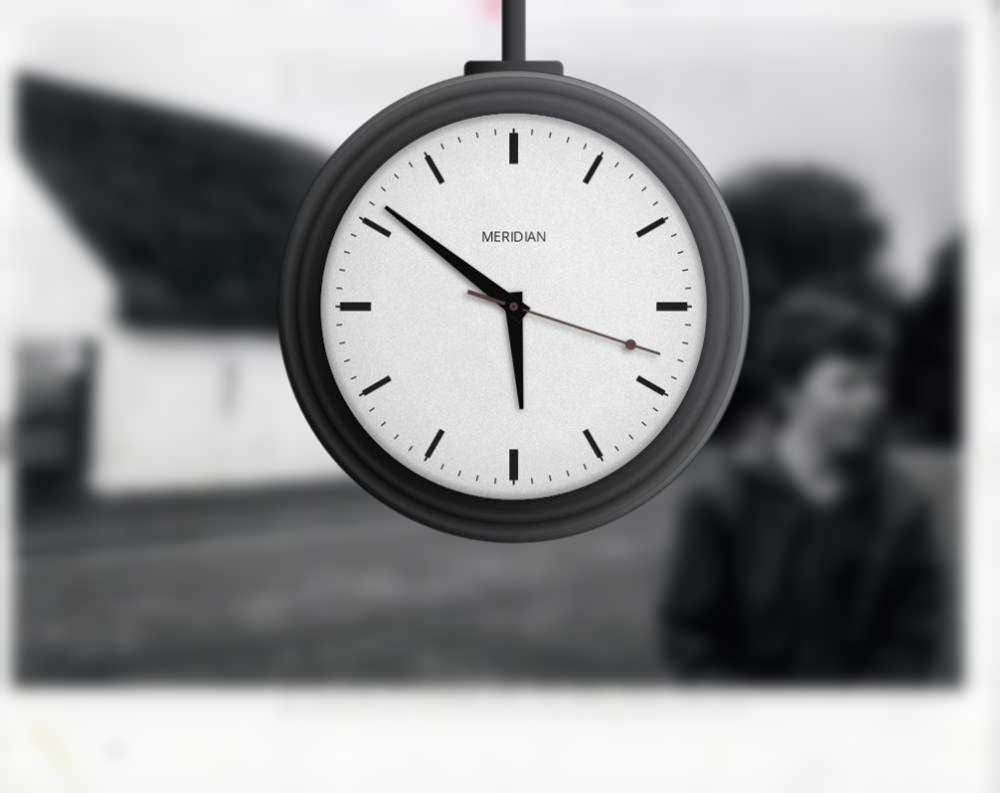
5:51:18
